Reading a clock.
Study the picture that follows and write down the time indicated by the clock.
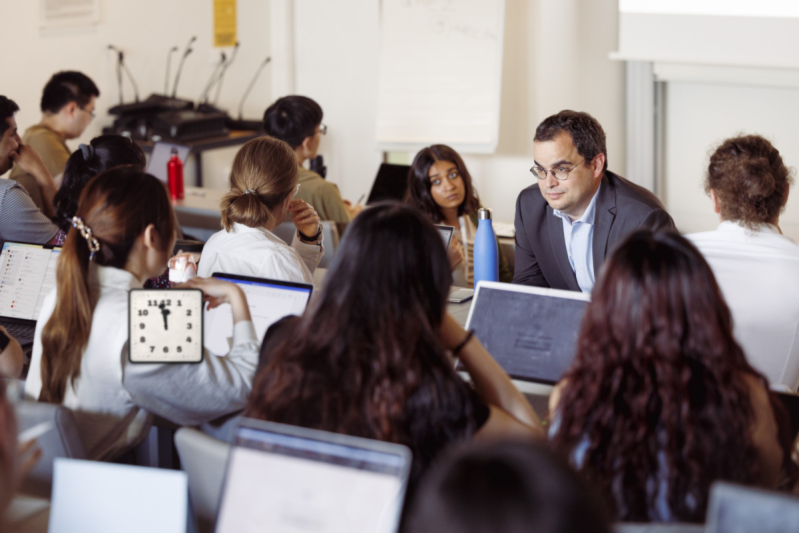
11:58
